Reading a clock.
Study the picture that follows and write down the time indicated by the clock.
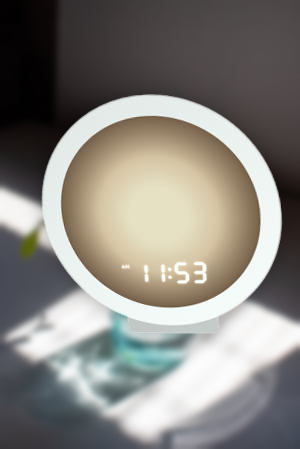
11:53
